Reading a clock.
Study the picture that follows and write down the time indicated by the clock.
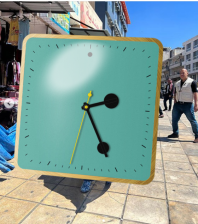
2:25:32
